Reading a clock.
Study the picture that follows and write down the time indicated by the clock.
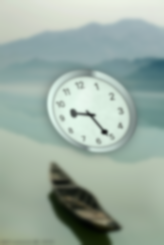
9:26
